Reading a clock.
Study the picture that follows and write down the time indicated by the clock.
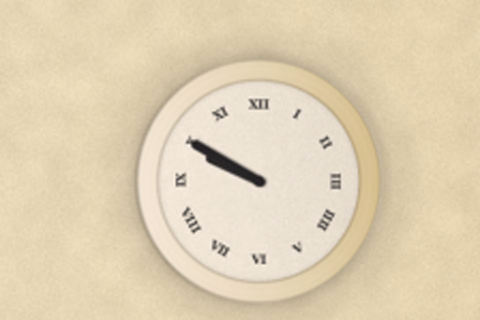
9:50
